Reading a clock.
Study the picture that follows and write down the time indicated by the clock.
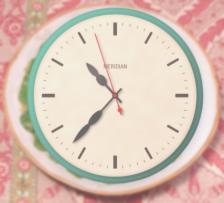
10:36:57
